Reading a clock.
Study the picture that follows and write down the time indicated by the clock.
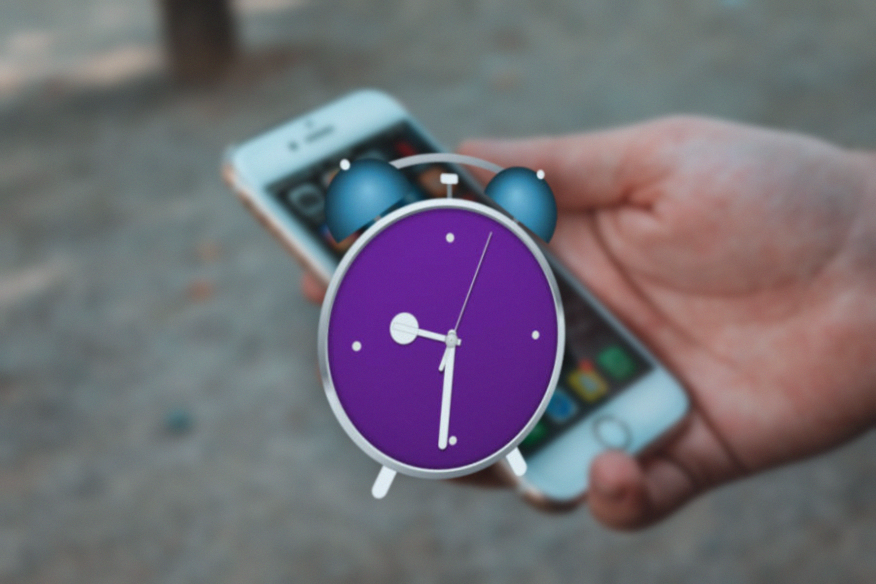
9:31:04
